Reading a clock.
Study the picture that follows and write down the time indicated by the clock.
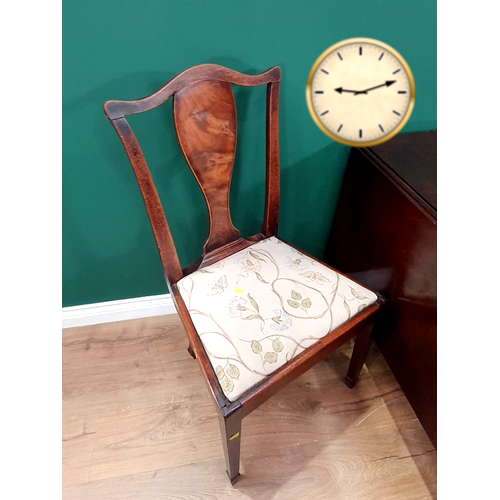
9:12
